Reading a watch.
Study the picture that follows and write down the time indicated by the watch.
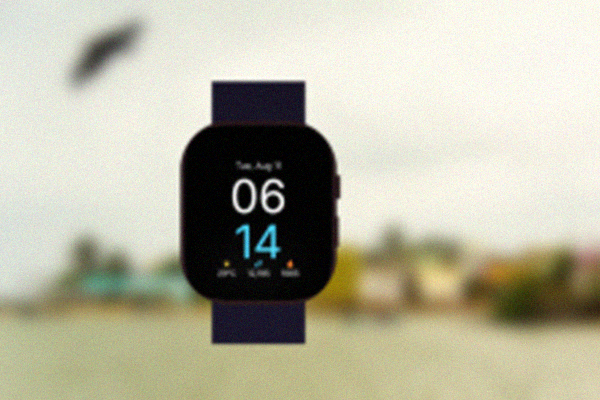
6:14
